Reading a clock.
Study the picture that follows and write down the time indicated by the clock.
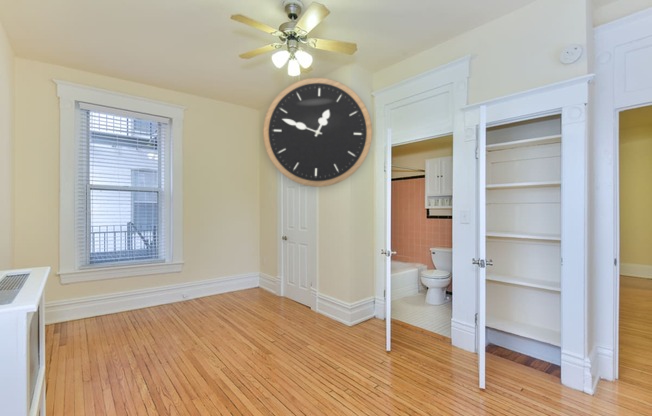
12:48
